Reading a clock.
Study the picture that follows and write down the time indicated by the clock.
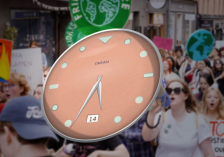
5:34
